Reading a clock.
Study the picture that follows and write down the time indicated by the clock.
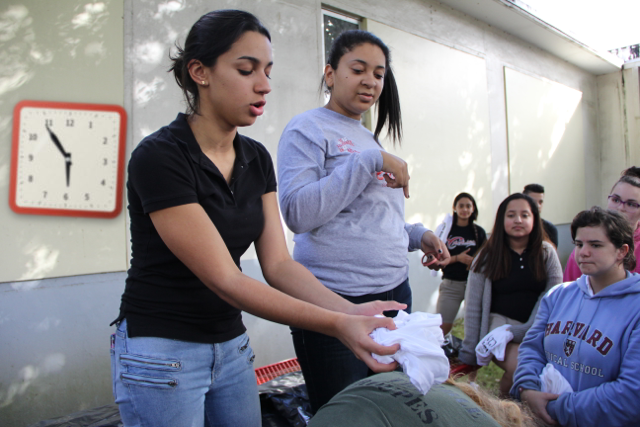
5:54
